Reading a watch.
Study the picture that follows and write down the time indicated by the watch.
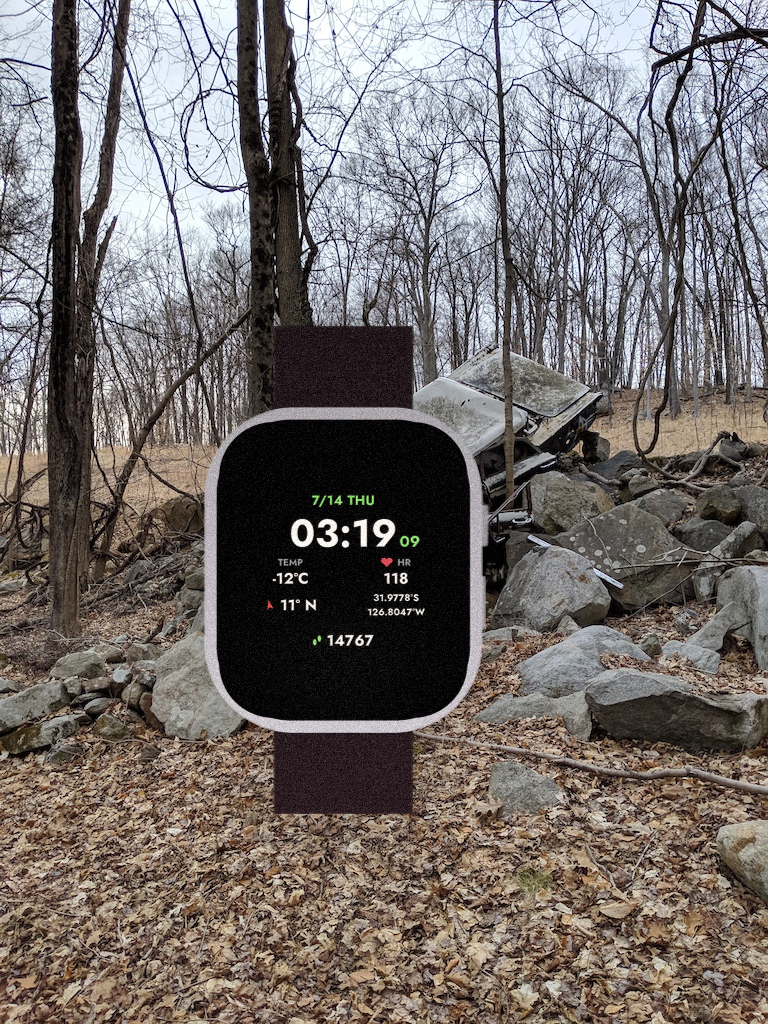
3:19:09
